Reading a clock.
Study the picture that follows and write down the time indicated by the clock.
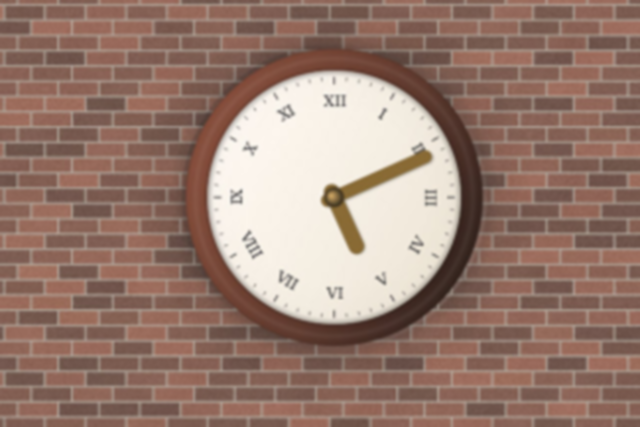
5:11
